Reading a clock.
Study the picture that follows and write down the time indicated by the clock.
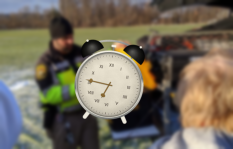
6:46
